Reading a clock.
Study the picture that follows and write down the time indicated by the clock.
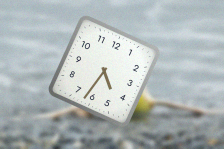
4:32
